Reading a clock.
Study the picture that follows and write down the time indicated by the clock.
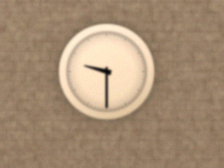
9:30
